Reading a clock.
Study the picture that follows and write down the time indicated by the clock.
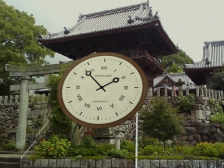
1:53
